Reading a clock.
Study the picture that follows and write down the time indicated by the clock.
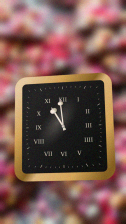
10:59
